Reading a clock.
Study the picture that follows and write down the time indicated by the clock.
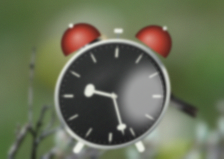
9:27
